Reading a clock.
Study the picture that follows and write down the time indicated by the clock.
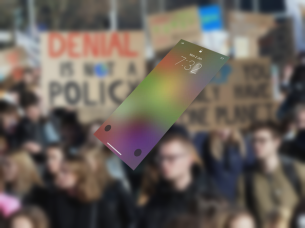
7:32
